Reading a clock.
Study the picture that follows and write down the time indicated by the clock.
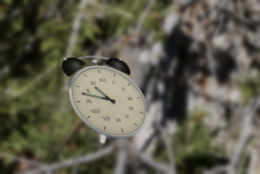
10:48
